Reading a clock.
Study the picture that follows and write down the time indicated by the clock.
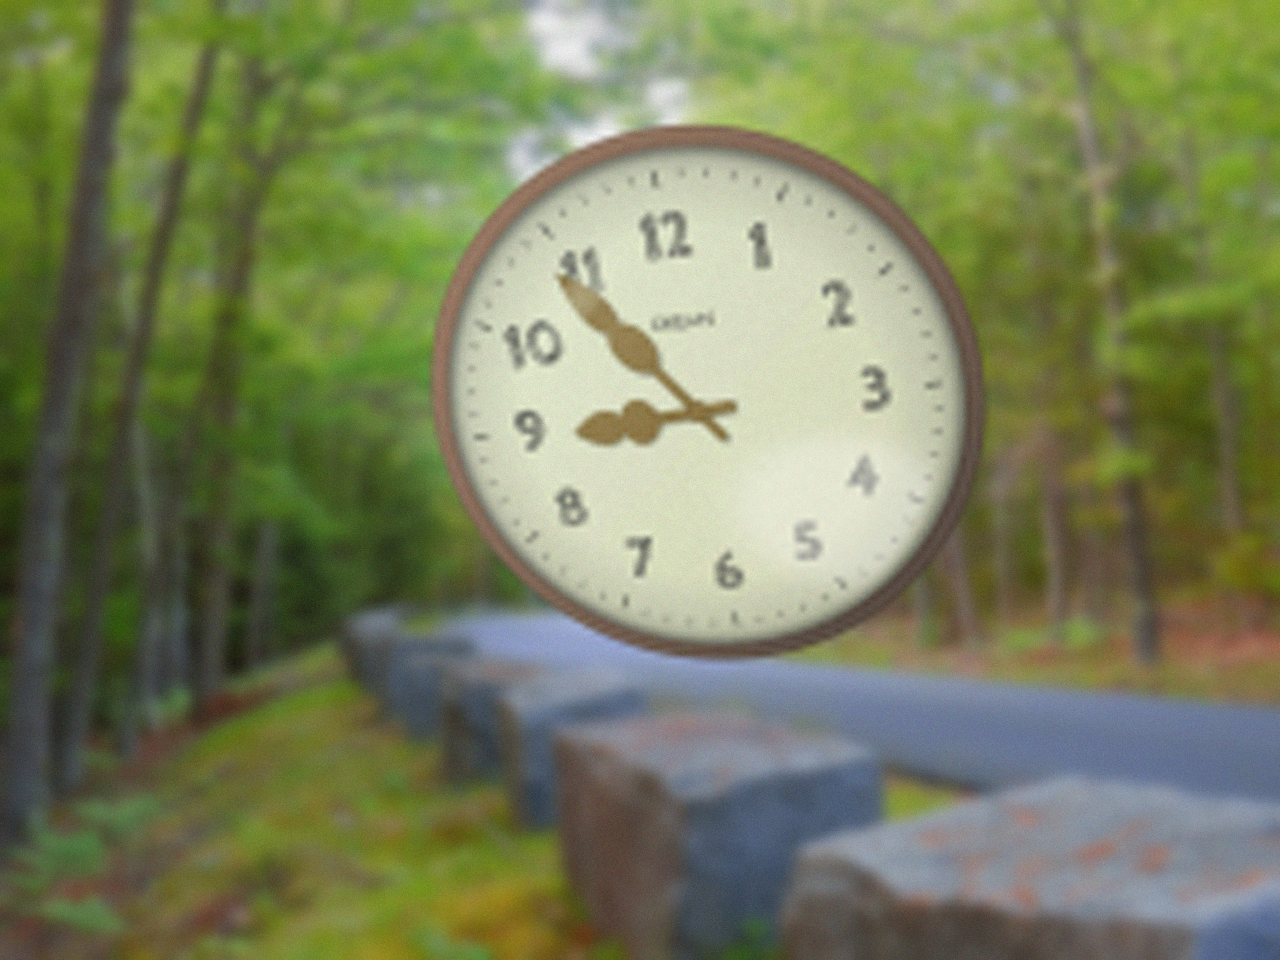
8:54
